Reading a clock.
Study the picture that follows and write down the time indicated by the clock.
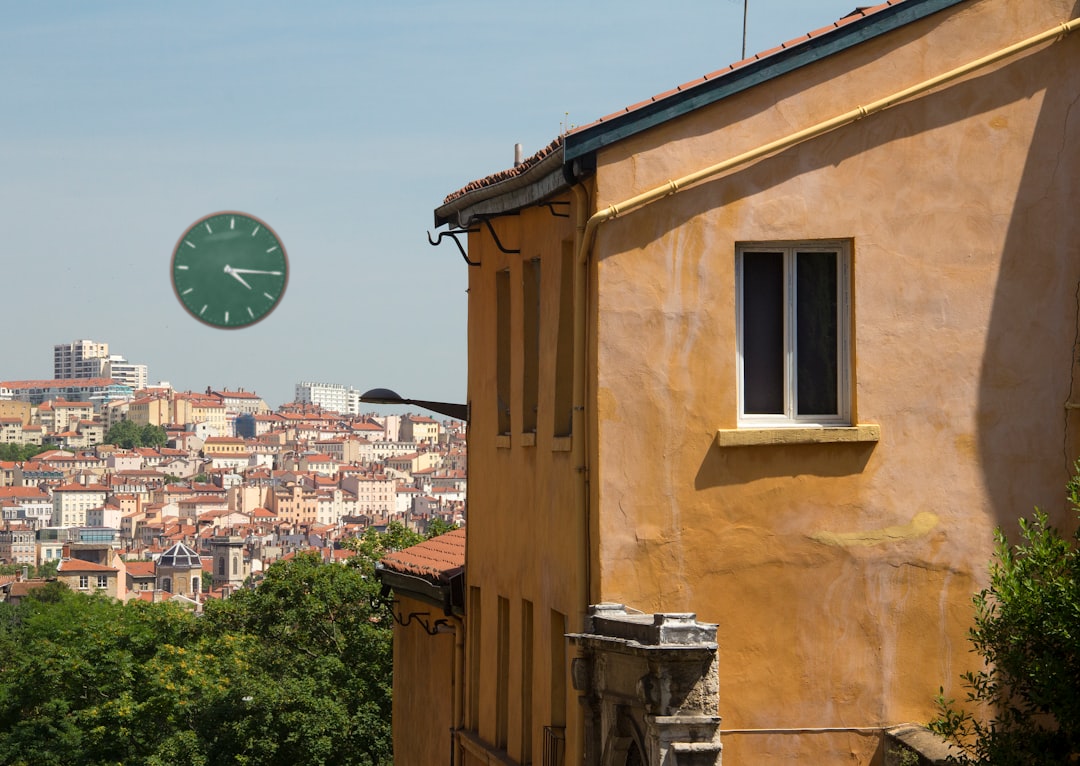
4:15
